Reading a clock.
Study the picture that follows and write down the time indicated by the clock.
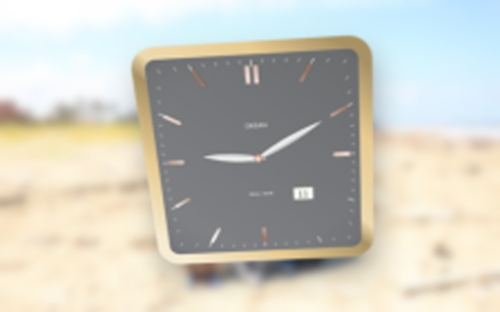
9:10
